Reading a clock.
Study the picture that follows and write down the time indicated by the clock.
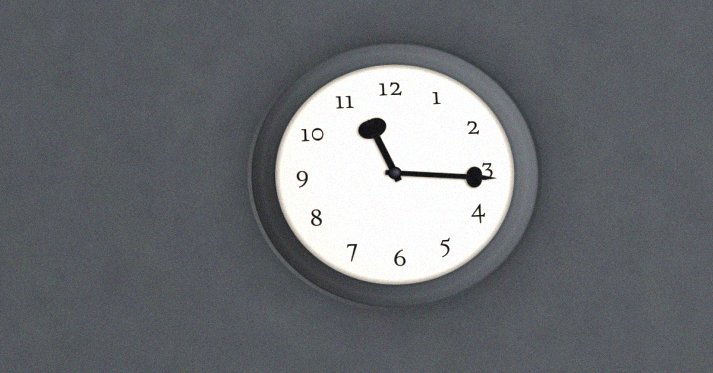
11:16
